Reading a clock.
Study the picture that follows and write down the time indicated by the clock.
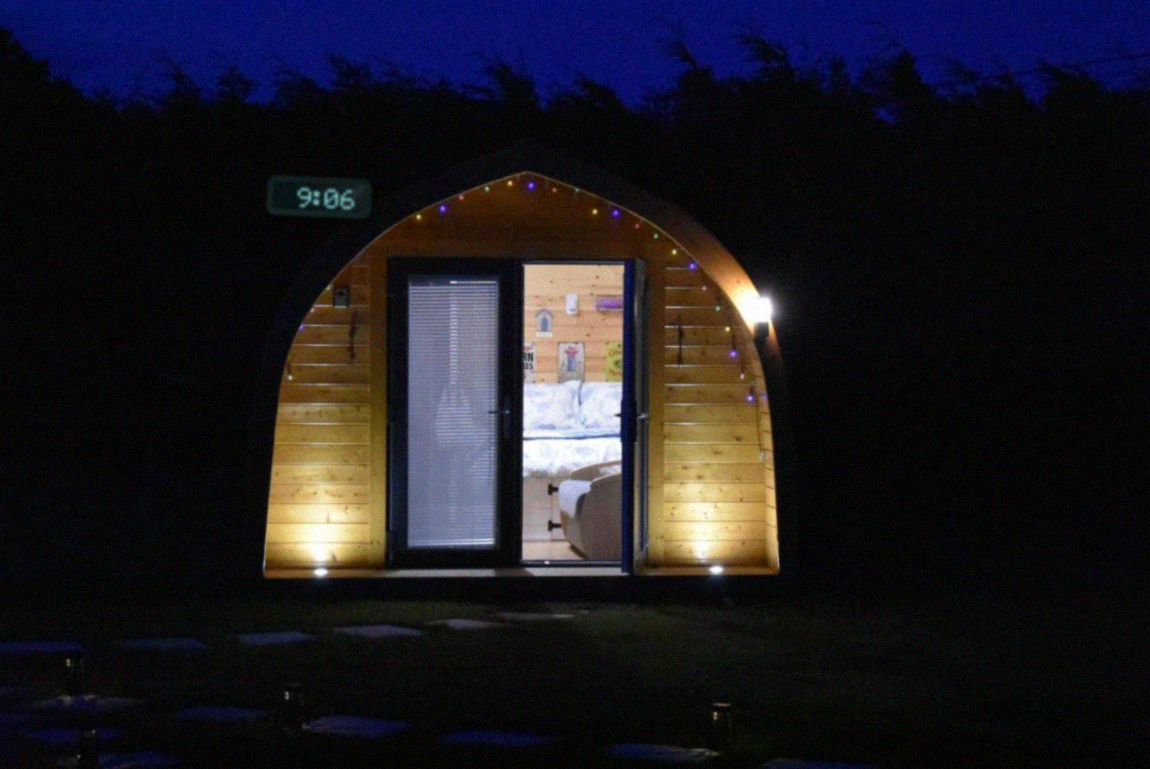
9:06
